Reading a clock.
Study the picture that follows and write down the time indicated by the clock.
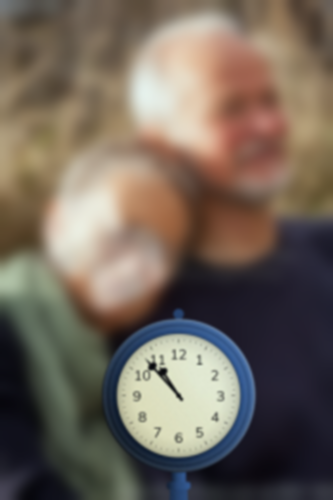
10:53
